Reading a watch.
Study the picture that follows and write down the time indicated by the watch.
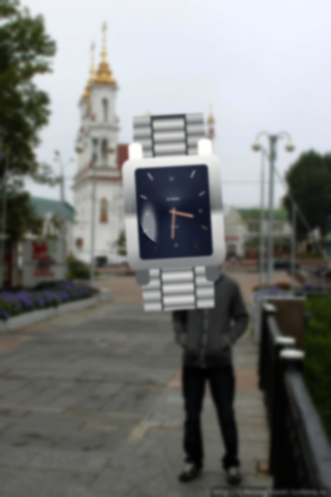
3:31
